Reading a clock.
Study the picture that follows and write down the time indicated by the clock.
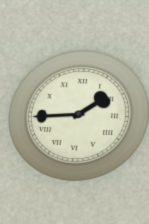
1:44
